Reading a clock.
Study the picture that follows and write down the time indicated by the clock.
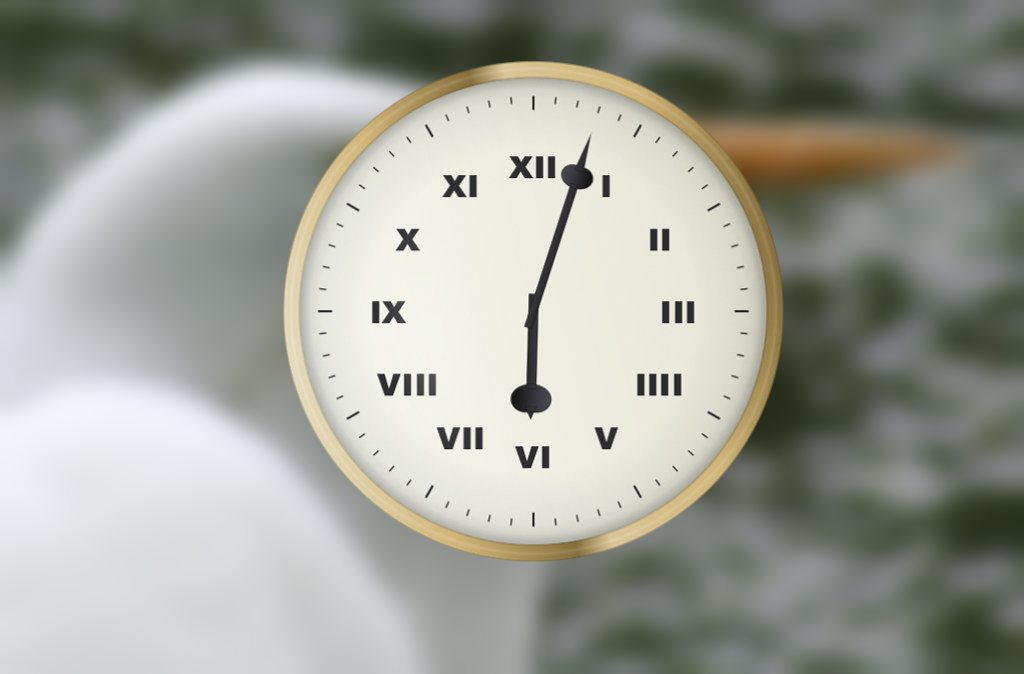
6:03
